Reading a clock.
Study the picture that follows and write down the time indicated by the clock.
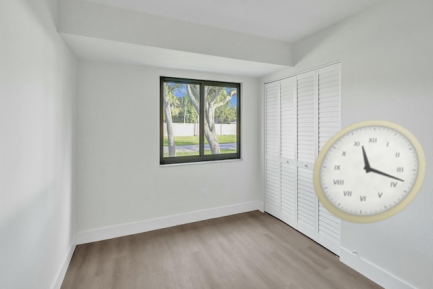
11:18
